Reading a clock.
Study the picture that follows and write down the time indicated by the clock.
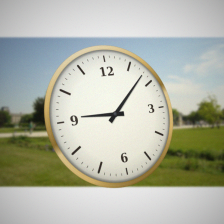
9:08
